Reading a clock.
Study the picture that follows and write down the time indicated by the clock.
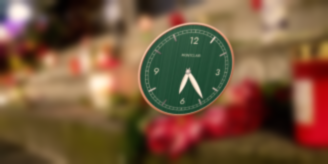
6:24
